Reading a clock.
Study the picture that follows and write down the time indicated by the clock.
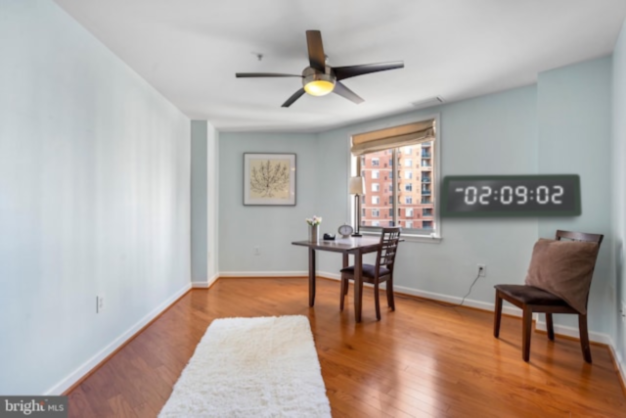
2:09:02
